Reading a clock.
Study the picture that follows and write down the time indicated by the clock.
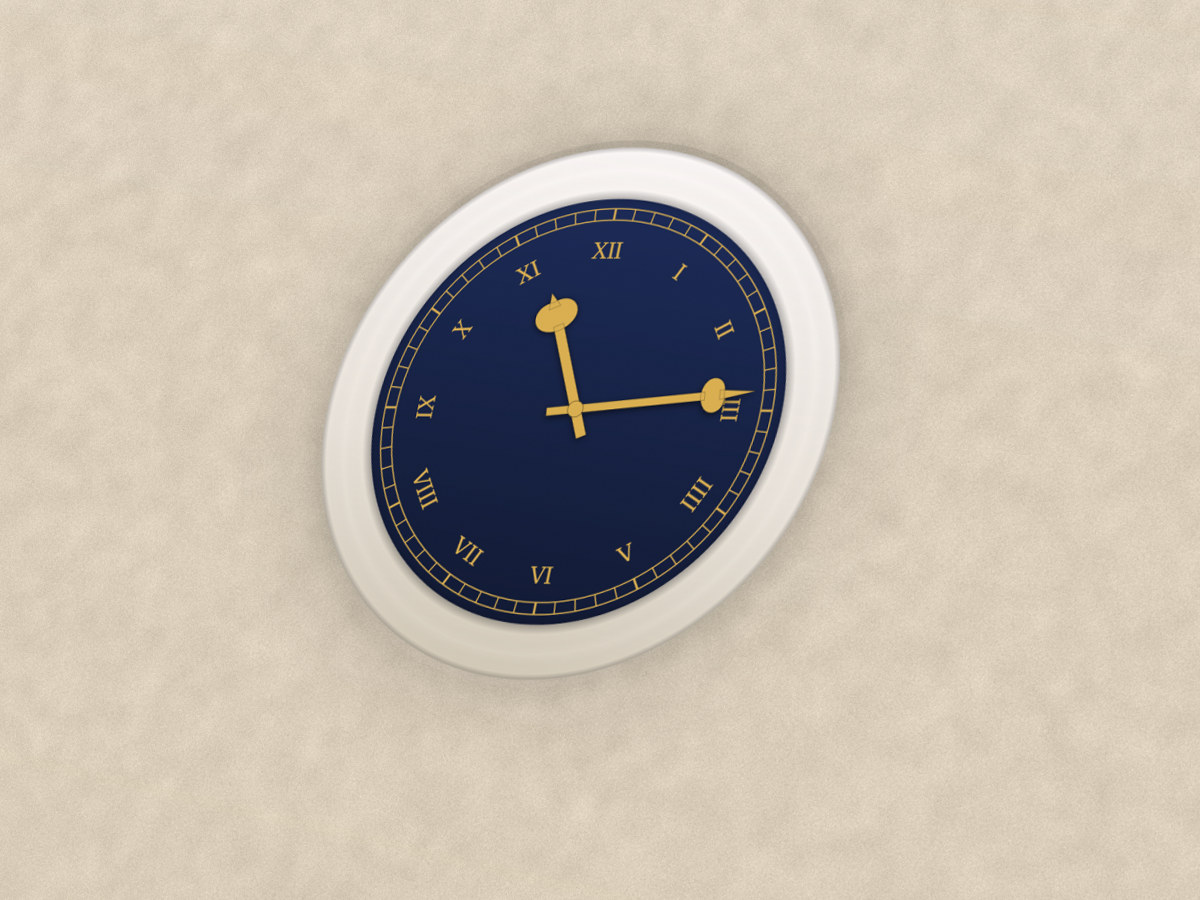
11:14
